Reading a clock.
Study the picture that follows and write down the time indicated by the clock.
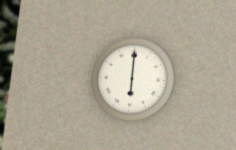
6:00
